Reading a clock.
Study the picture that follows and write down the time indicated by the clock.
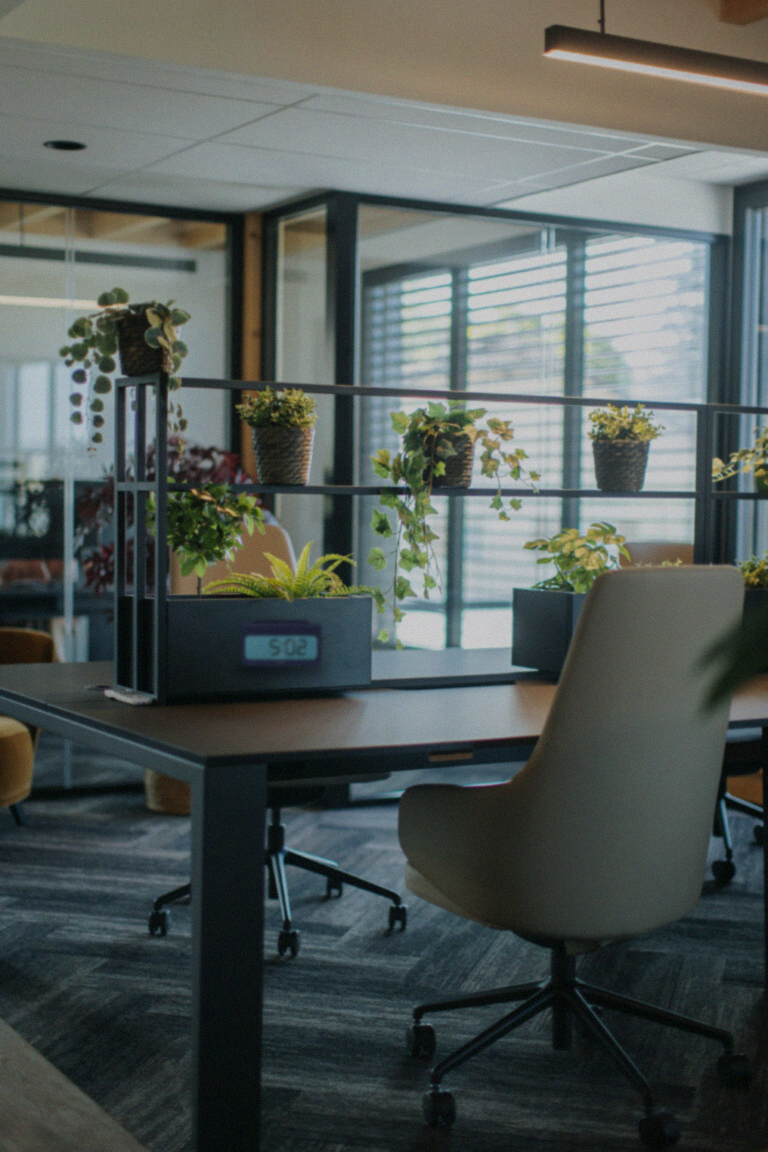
5:02
